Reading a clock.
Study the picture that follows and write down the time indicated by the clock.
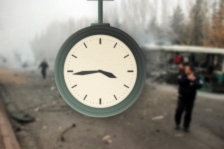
3:44
